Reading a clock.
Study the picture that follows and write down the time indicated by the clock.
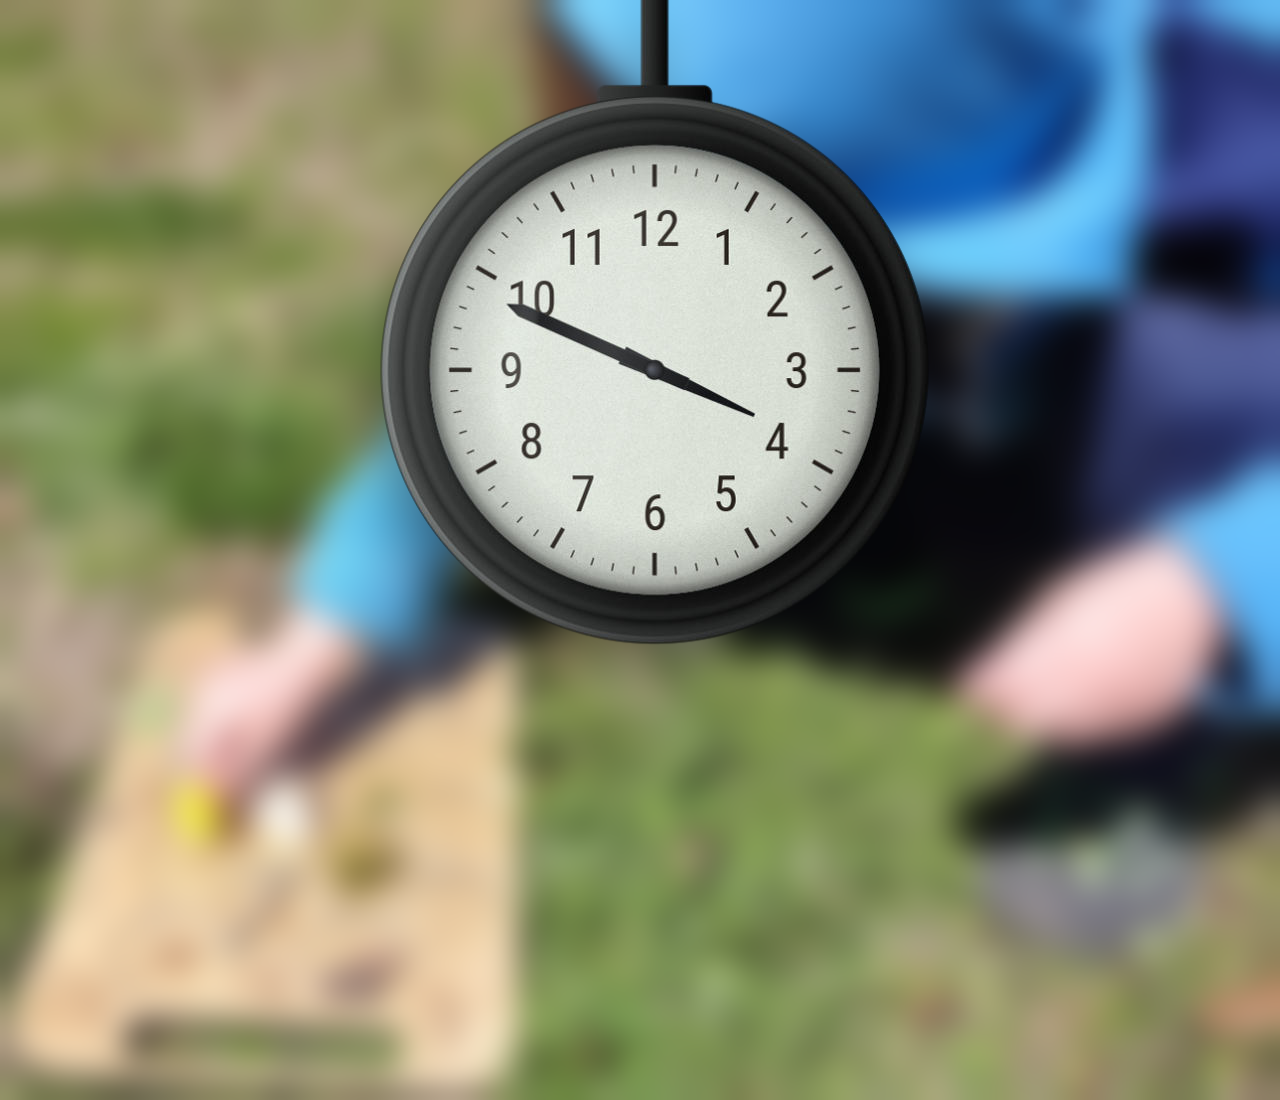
3:49
